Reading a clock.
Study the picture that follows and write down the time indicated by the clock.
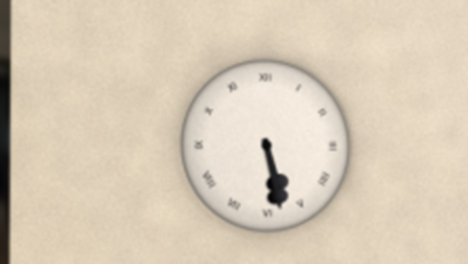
5:28
